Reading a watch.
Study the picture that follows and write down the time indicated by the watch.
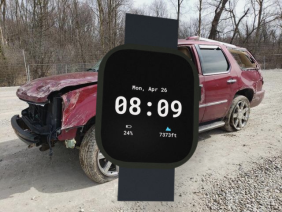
8:09
